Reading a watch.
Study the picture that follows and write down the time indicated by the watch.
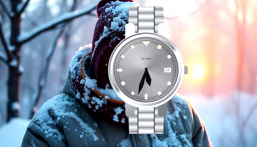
5:33
